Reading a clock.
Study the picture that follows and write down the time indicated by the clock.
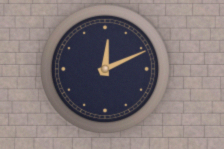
12:11
